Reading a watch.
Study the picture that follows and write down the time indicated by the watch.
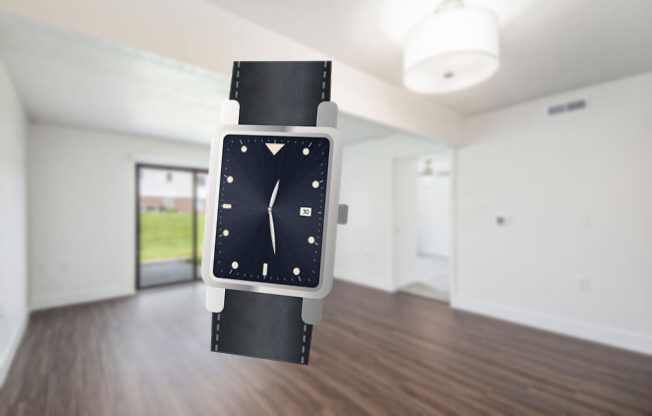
12:28
